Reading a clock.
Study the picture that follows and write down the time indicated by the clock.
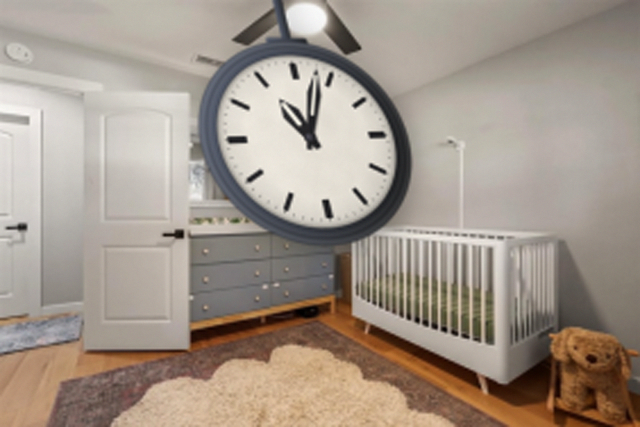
11:03
